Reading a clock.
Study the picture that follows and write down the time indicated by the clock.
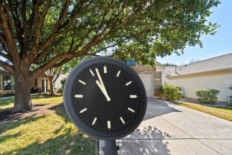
10:57
